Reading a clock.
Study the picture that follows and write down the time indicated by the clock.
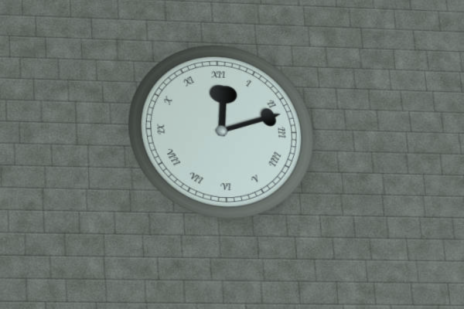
12:12
